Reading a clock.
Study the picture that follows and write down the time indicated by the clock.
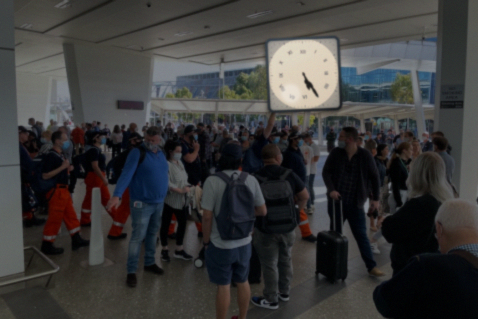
5:25
